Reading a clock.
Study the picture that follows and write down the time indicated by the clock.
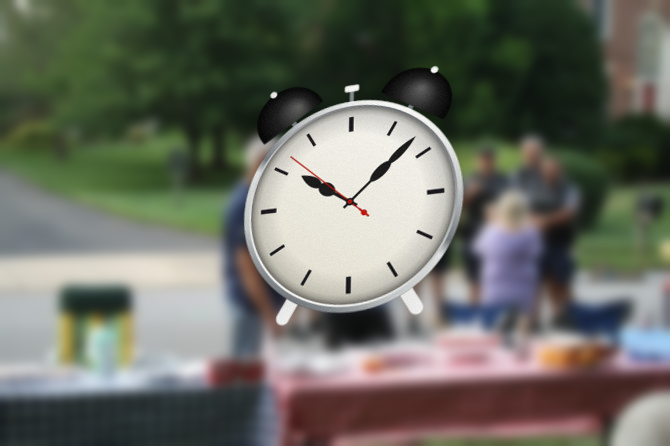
10:07:52
